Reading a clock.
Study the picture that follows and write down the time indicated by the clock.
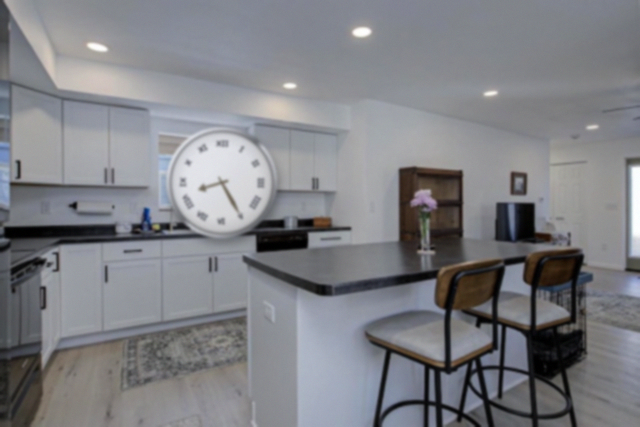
8:25
